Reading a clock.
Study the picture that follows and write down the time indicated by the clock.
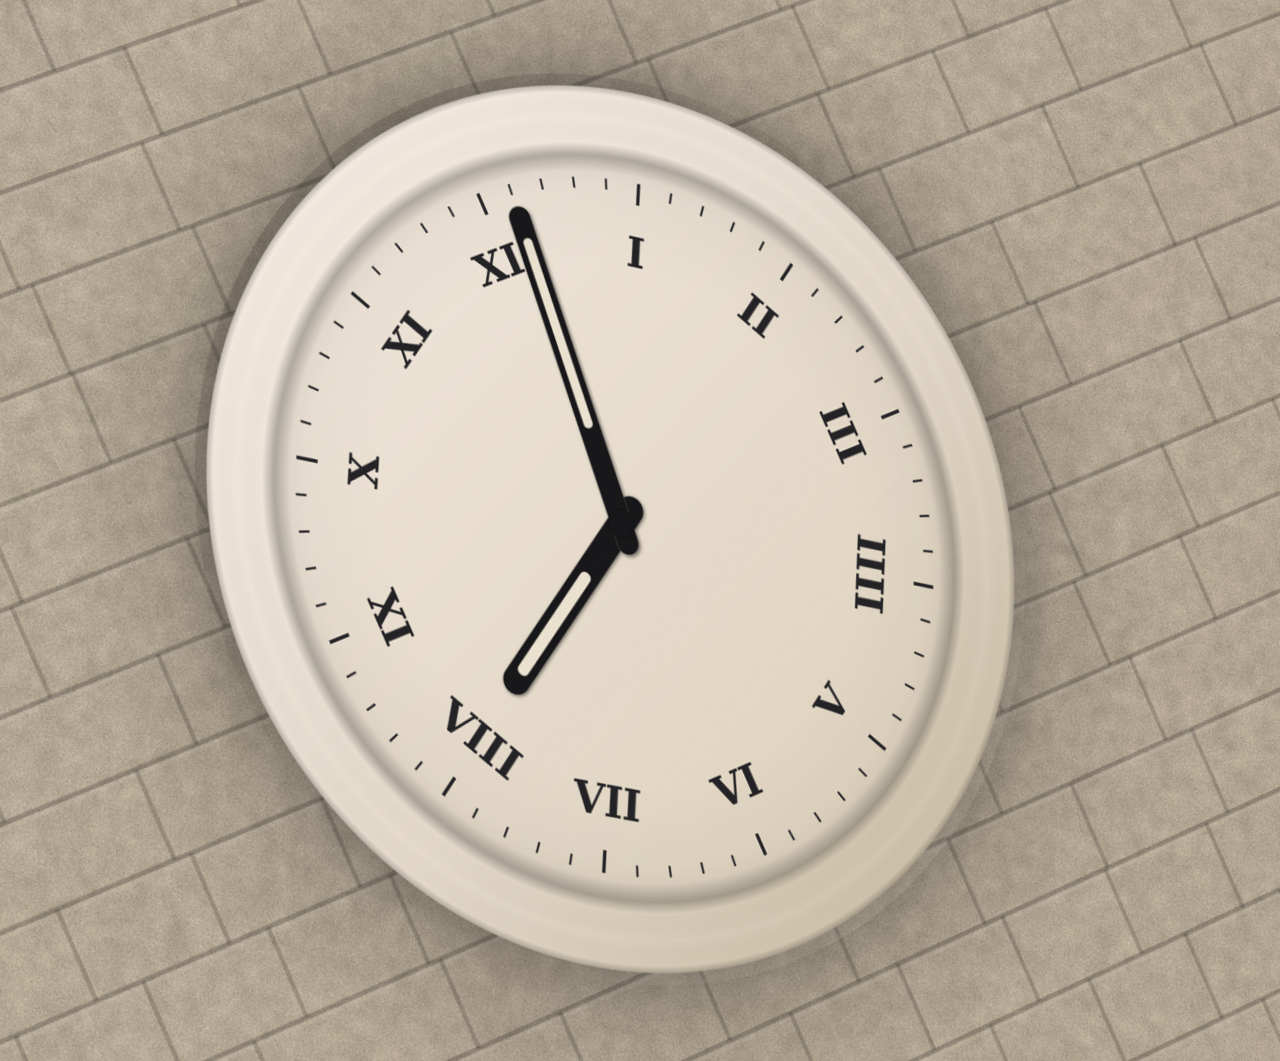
8:01
